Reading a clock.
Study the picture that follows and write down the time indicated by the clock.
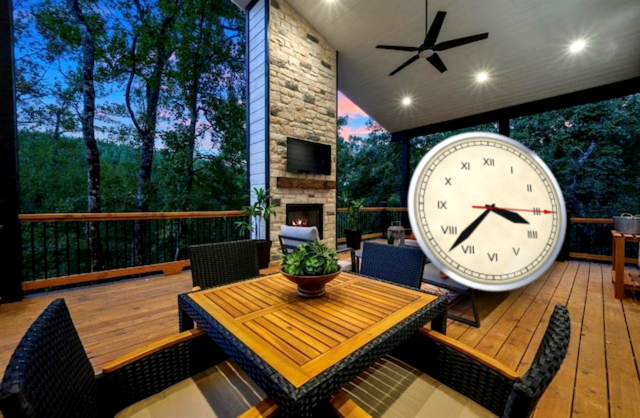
3:37:15
